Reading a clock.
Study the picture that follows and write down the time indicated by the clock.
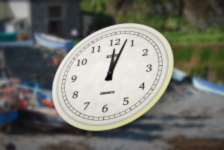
12:03
